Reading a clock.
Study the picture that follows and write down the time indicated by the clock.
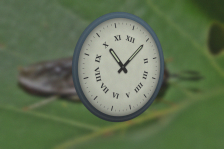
10:05
